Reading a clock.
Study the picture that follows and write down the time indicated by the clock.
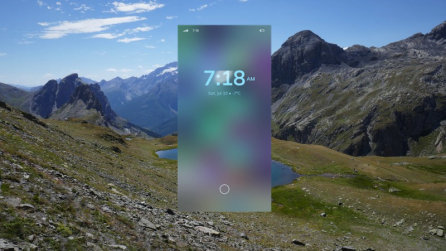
7:18
